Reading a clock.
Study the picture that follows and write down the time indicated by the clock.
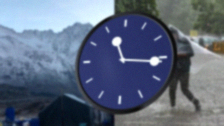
11:16
